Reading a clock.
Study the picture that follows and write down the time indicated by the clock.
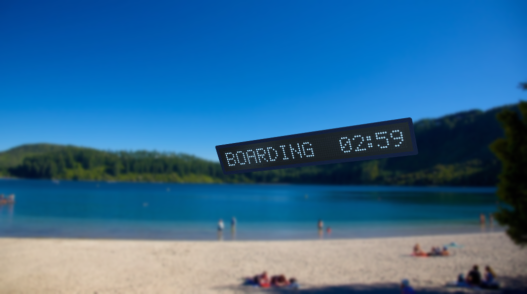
2:59
